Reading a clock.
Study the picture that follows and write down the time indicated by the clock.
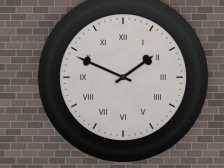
1:49
